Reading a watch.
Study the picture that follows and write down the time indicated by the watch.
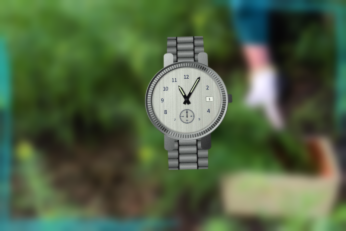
11:05
